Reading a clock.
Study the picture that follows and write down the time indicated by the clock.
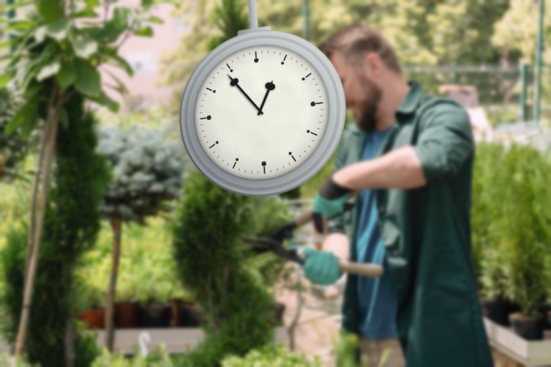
12:54
